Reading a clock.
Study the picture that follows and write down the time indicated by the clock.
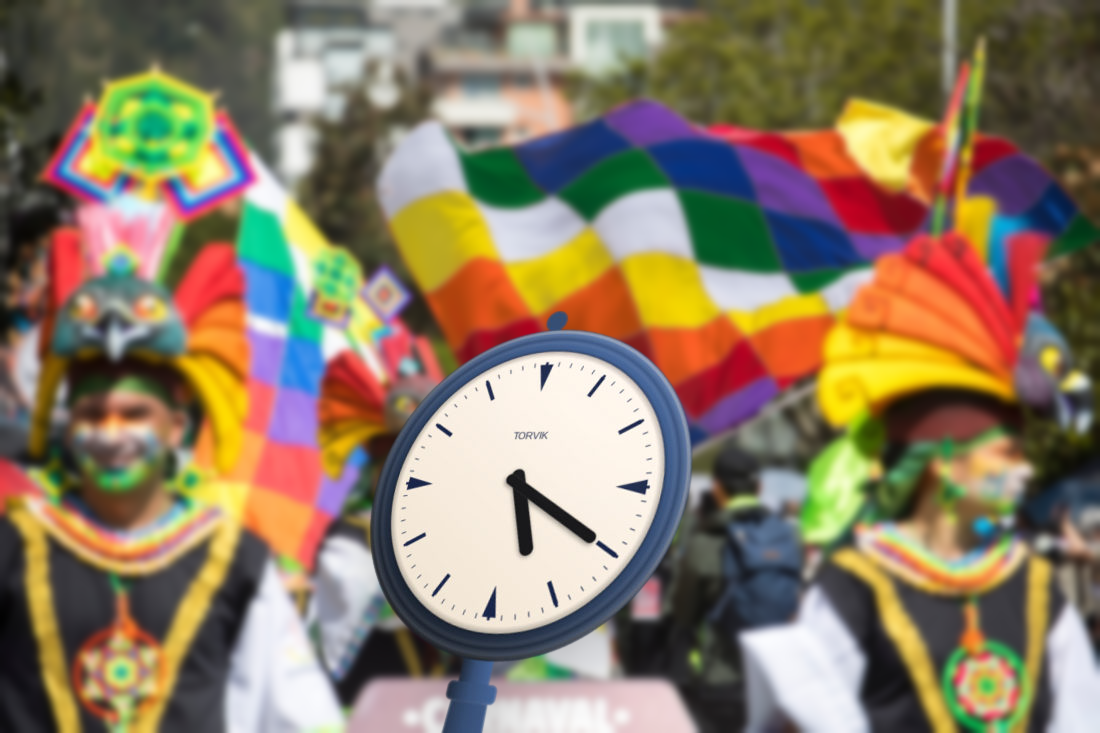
5:20
